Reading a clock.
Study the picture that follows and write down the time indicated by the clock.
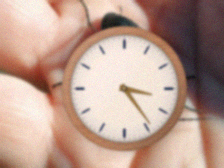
3:24
